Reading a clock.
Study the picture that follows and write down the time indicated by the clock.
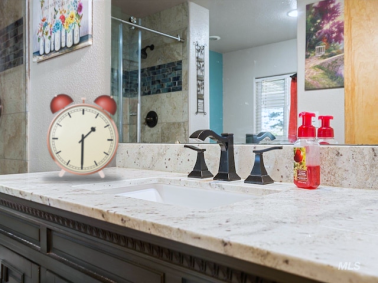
1:30
